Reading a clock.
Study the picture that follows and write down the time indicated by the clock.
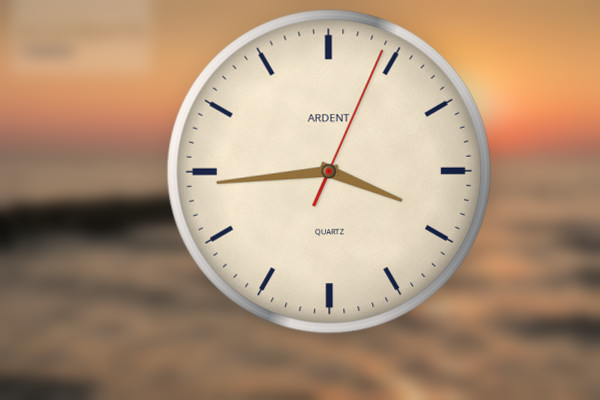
3:44:04
